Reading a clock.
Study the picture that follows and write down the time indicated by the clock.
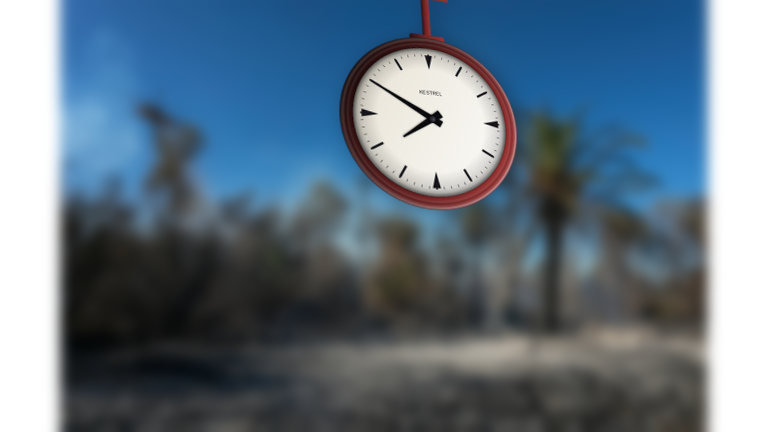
7:50
